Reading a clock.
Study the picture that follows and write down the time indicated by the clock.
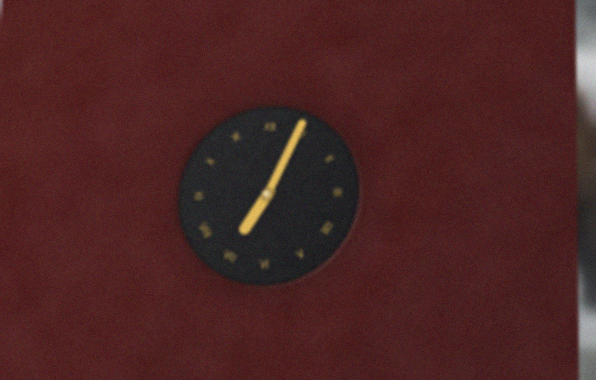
7:04
